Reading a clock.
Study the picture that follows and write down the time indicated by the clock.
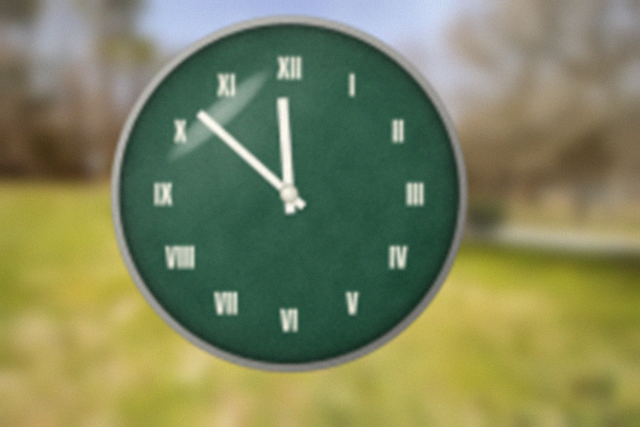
11:52
